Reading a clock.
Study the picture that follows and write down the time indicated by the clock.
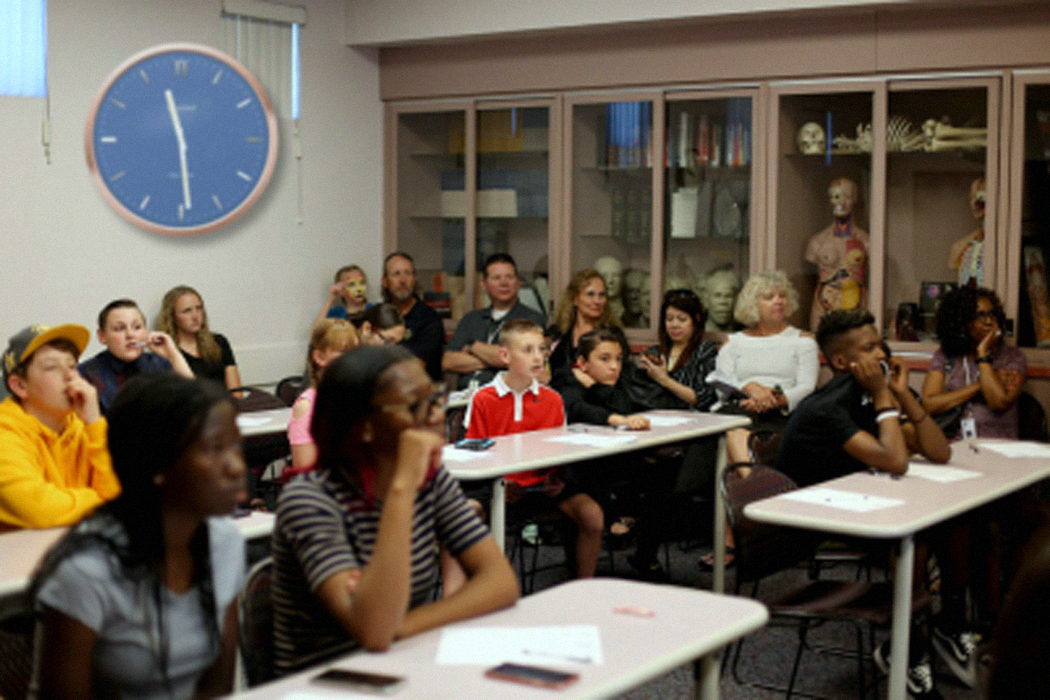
11:29
